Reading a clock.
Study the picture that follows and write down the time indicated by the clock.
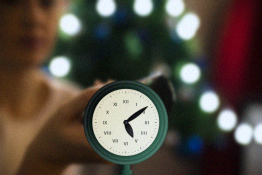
5:09
